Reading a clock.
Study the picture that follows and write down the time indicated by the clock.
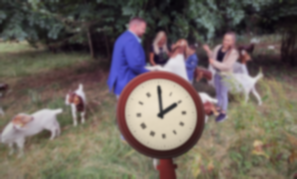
2:00
